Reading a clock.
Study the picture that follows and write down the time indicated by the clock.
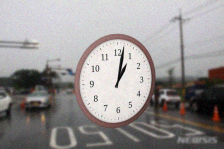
1:02
